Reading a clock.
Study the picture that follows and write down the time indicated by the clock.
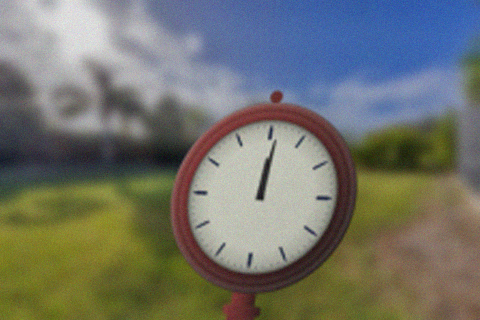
12:01
